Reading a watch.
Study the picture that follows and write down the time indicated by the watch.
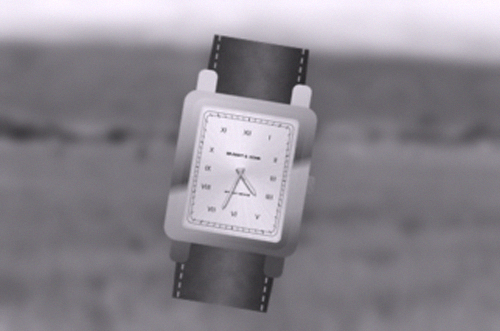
4:33
